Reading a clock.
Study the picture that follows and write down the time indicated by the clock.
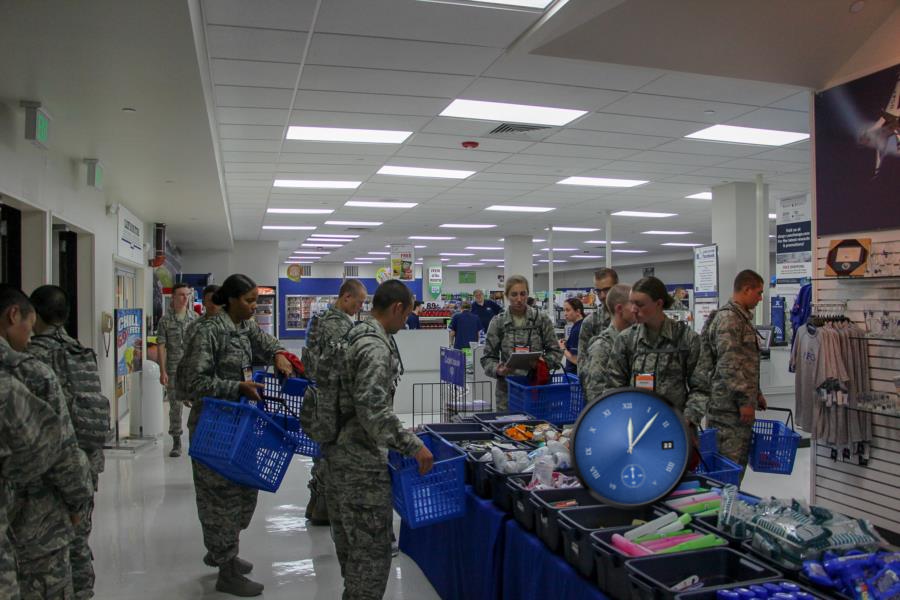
12:07
